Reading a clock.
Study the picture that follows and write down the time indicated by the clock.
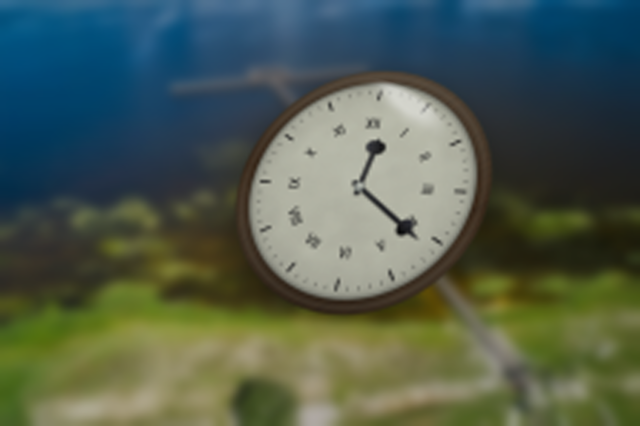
12:21
